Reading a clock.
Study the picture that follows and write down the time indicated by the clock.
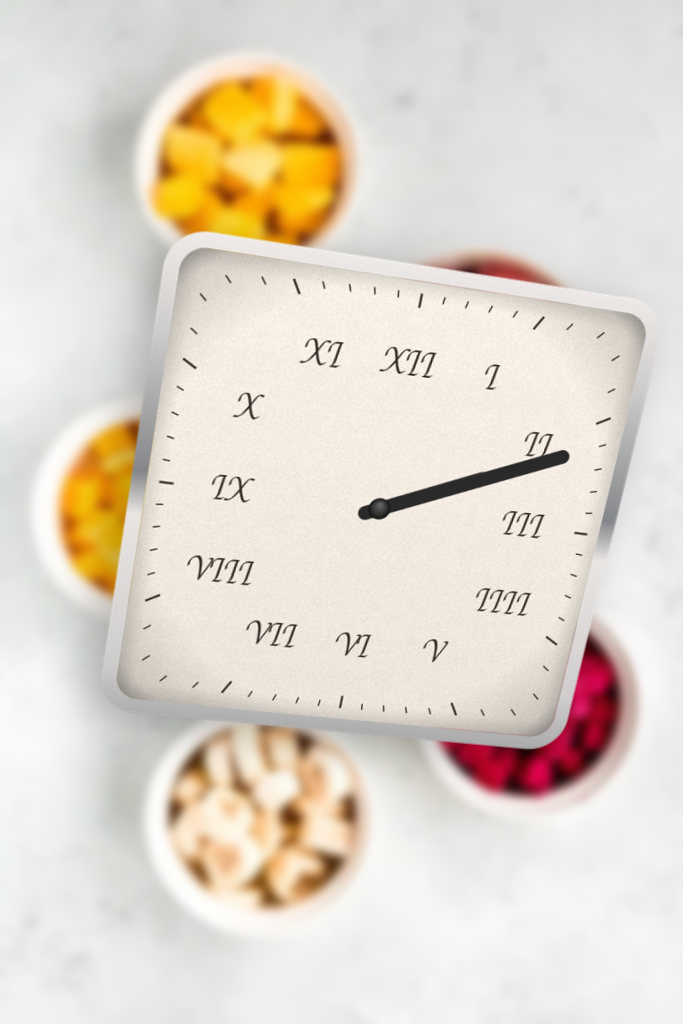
2:11
